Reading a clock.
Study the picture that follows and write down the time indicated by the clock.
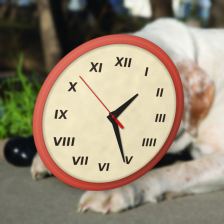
1:25:52
